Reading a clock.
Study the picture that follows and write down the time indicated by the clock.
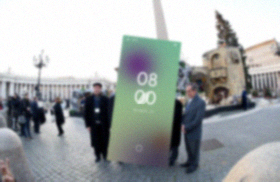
8:00
